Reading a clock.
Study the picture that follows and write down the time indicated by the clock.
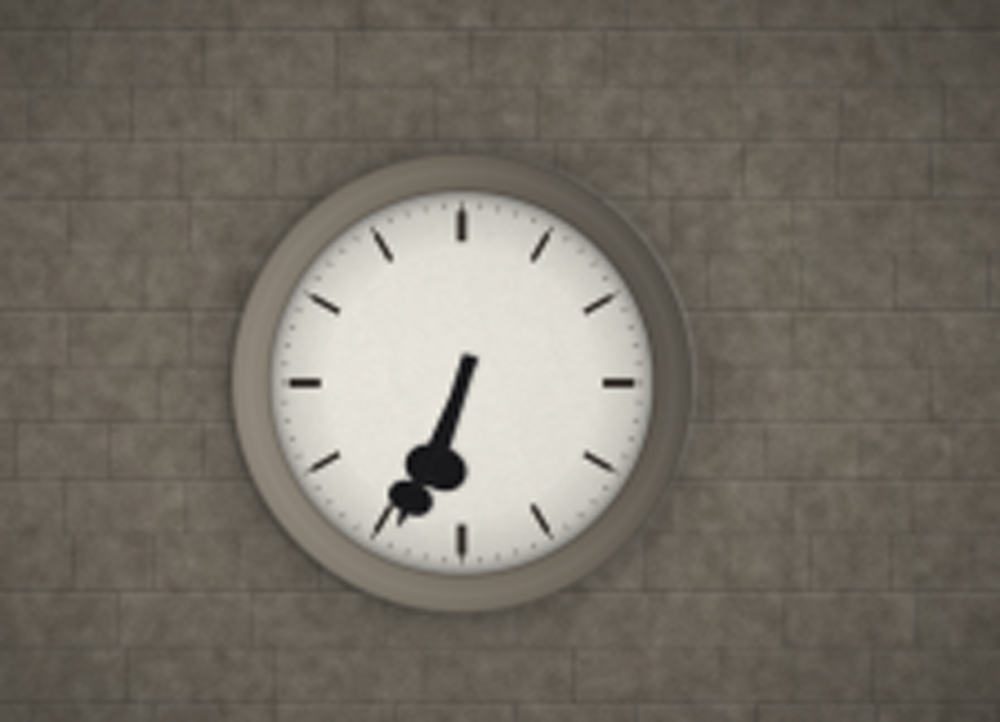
6:34
